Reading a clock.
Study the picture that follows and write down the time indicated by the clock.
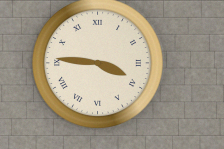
3:46
